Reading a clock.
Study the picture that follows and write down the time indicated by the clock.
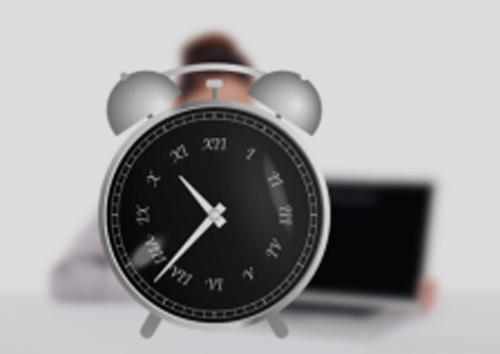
10:37
